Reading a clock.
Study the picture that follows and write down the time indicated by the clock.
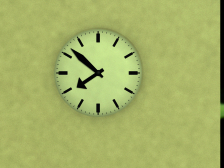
7:52
